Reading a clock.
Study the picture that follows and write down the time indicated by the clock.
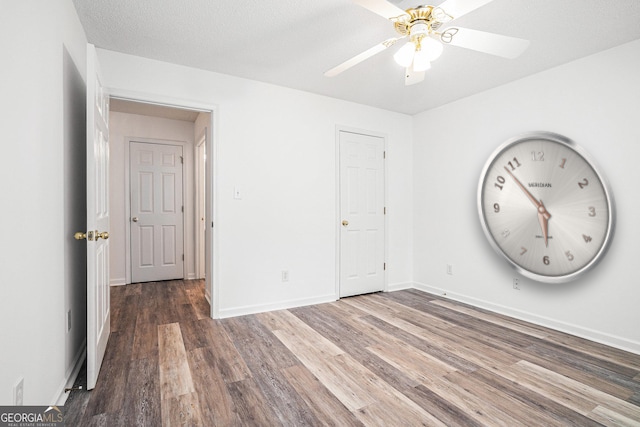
5:53
